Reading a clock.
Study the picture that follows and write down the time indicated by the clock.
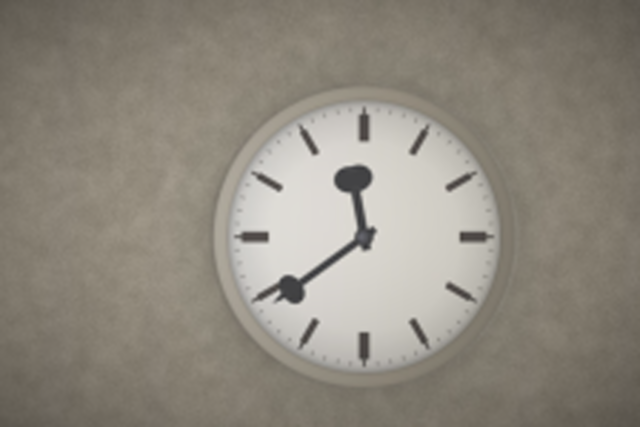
11:39
